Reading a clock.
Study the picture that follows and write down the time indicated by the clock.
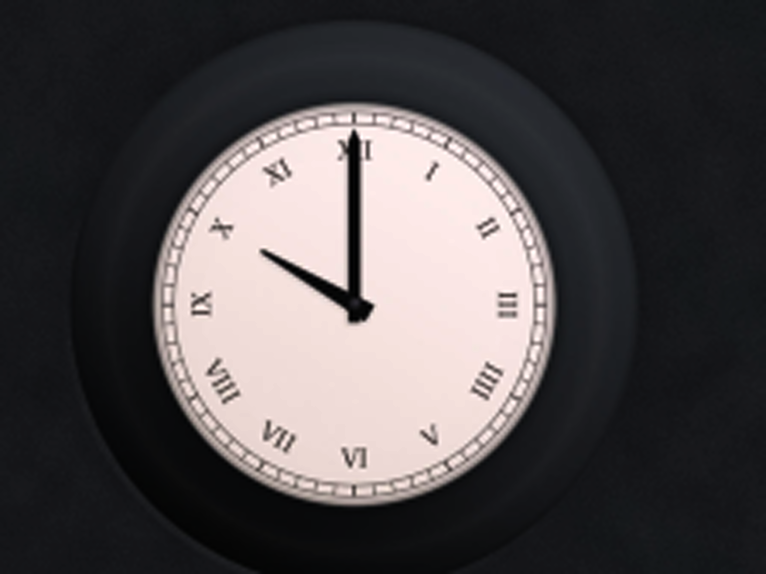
10:00
